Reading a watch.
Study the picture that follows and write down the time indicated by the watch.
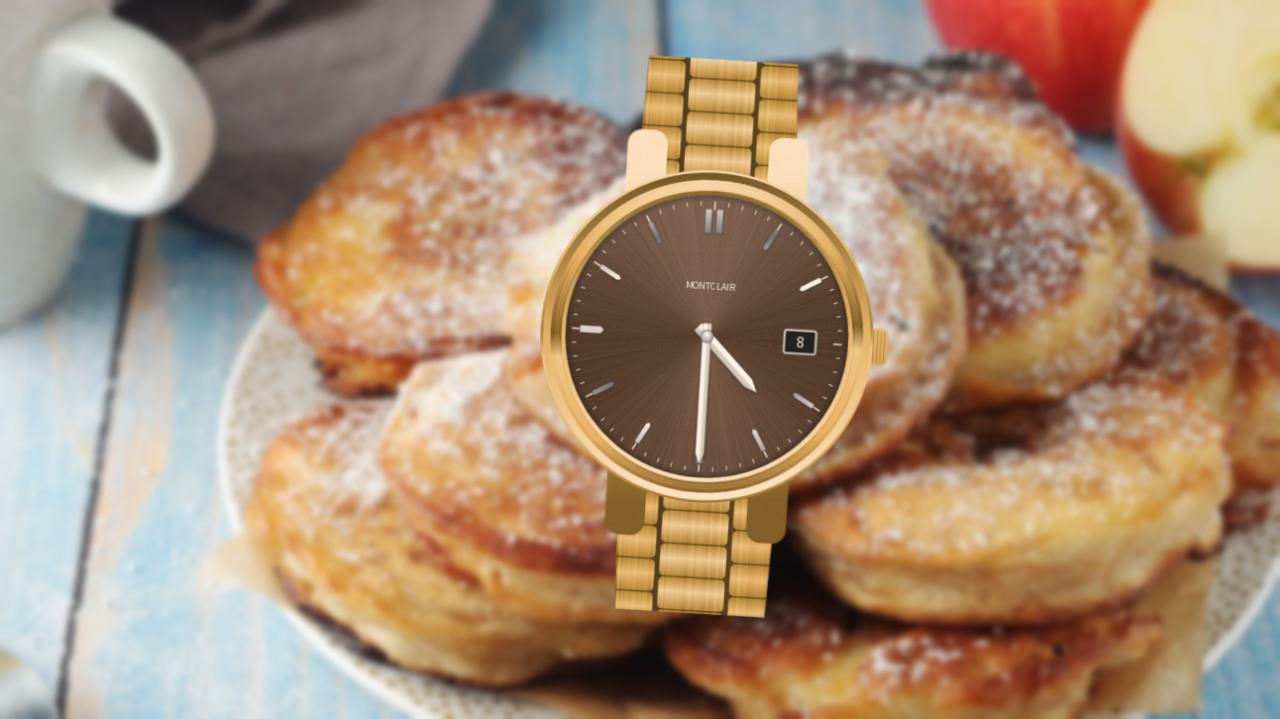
4:30
